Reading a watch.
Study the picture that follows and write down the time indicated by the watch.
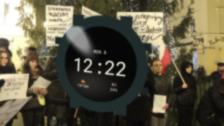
12:22
